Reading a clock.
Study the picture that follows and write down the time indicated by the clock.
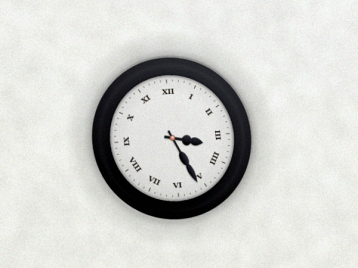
3:26
